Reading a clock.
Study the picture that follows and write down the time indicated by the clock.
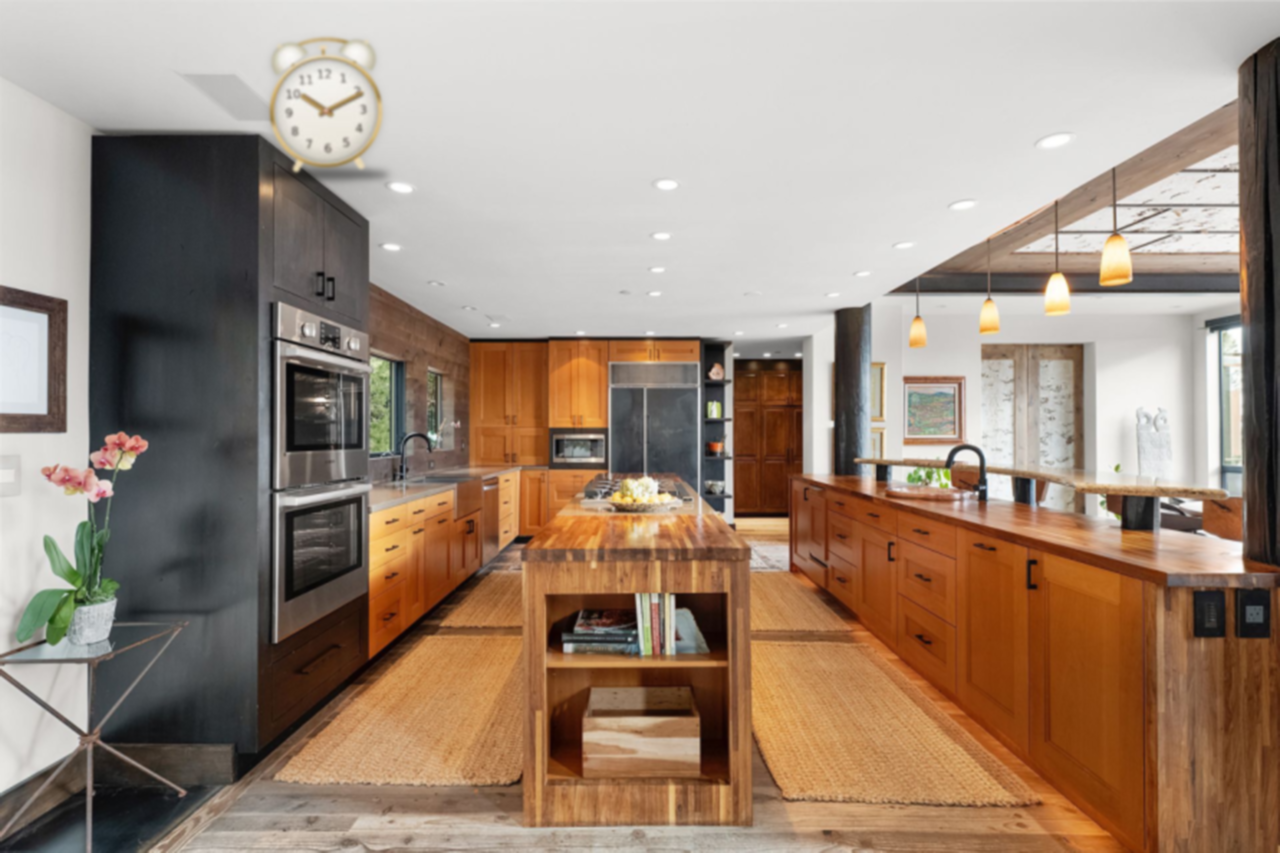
10:11
